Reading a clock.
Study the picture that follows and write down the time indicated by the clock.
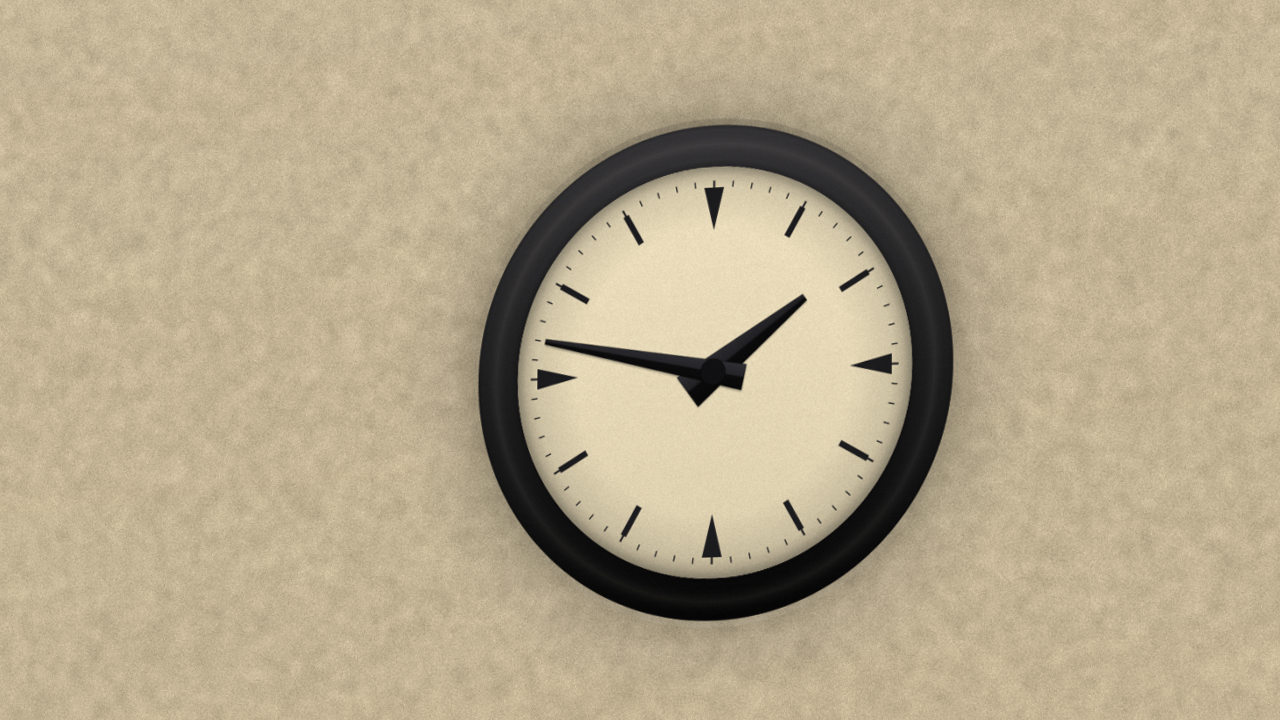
1:47
